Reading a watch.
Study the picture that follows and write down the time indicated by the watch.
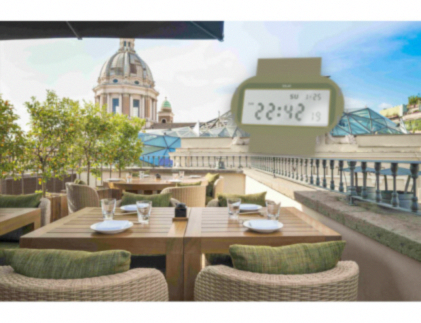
22:42:19
